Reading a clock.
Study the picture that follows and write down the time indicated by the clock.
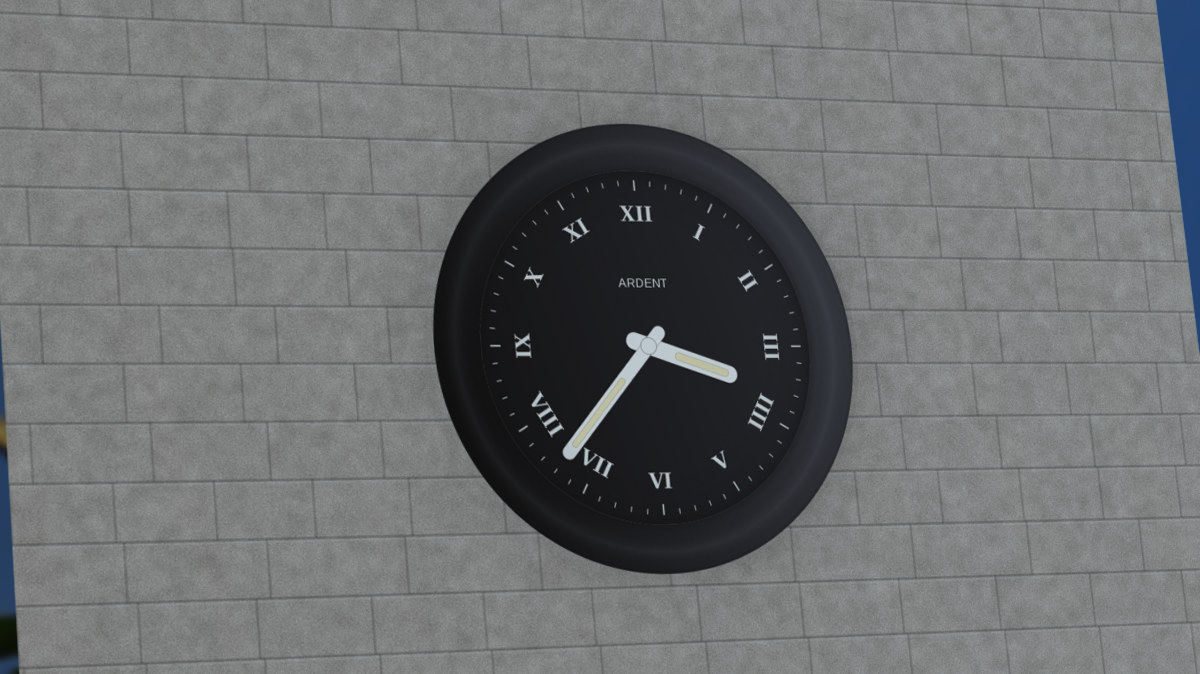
3:37
